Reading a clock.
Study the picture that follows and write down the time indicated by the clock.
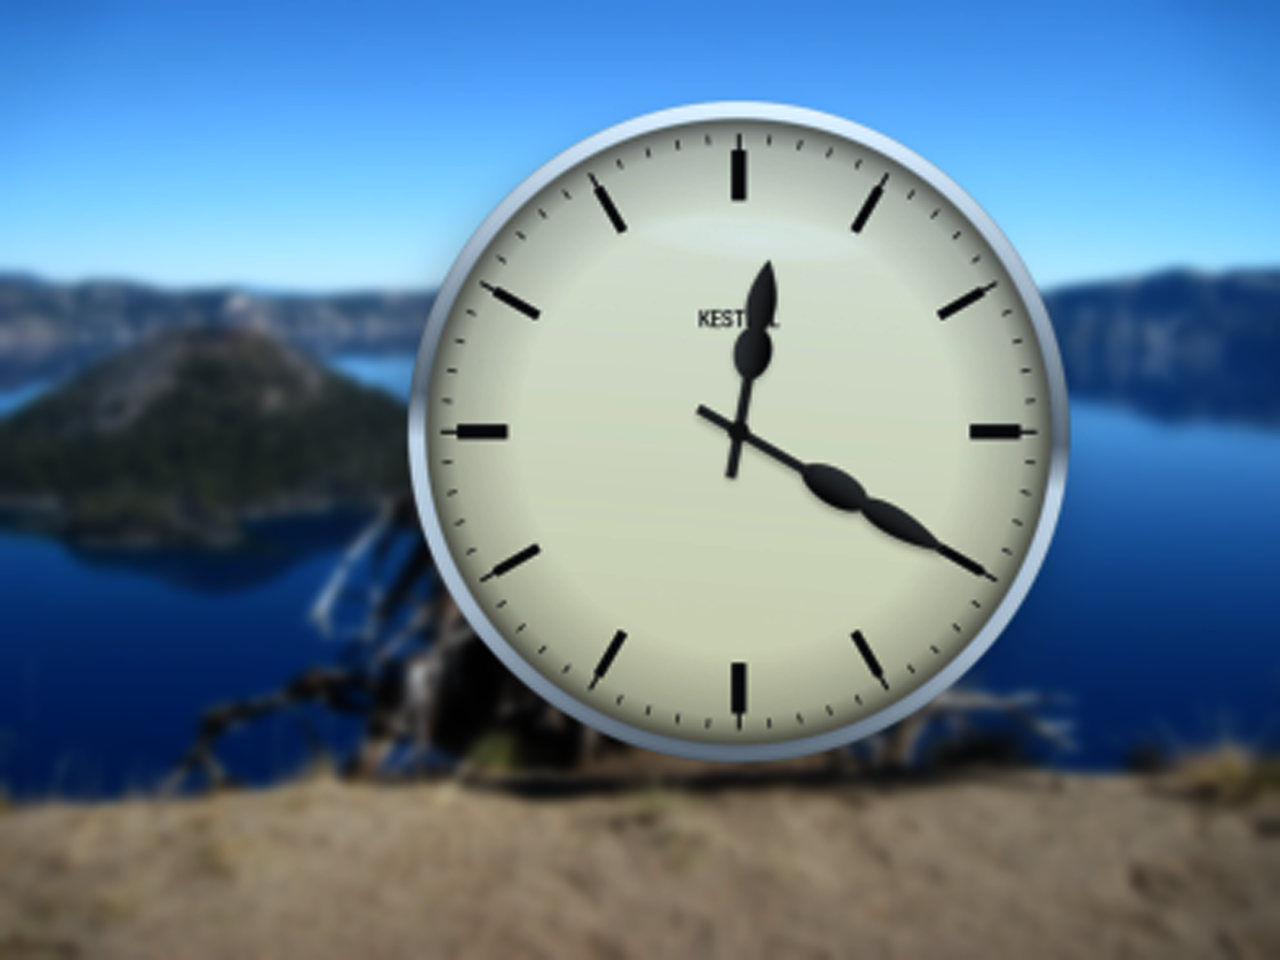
12:20
